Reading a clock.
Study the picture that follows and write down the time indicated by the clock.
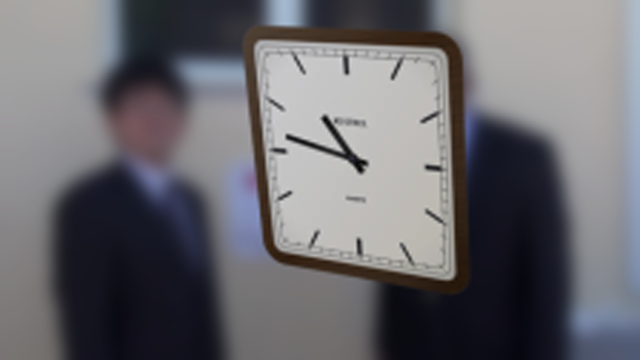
10:47
